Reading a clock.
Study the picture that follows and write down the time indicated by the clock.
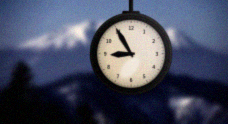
8:55
